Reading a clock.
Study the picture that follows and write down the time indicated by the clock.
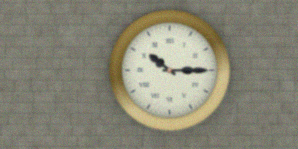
10:15
